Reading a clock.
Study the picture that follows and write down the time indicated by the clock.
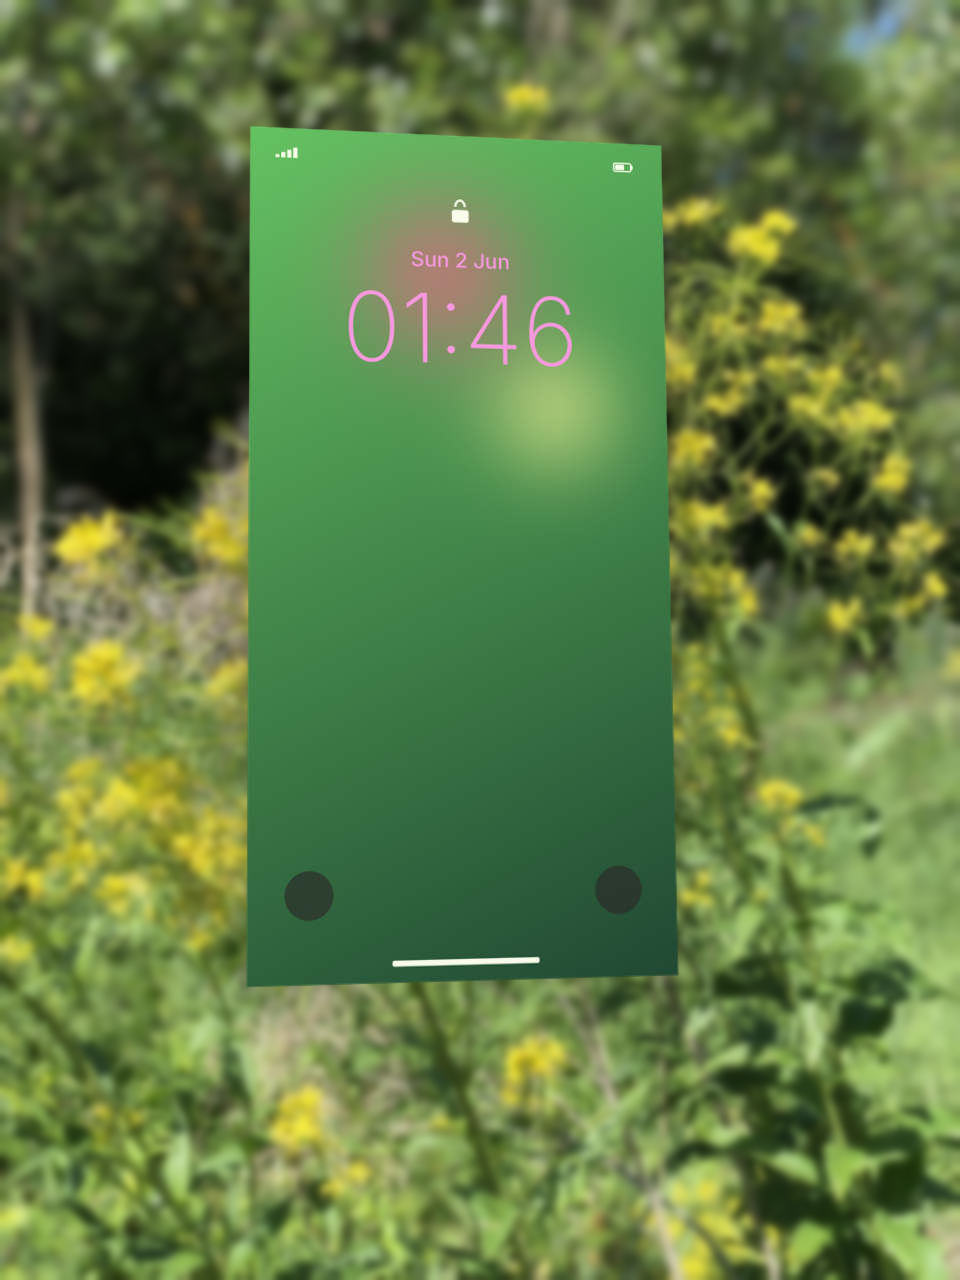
1:46
